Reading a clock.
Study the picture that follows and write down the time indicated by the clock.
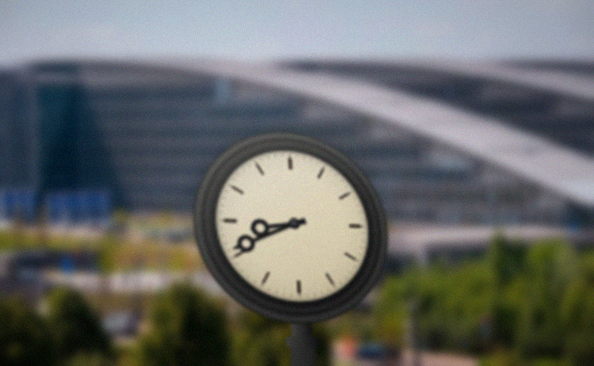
8:41
